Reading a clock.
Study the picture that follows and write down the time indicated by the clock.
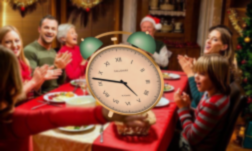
4:47
